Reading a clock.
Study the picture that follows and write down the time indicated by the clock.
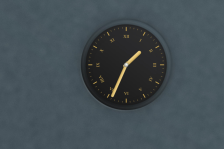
1:34
